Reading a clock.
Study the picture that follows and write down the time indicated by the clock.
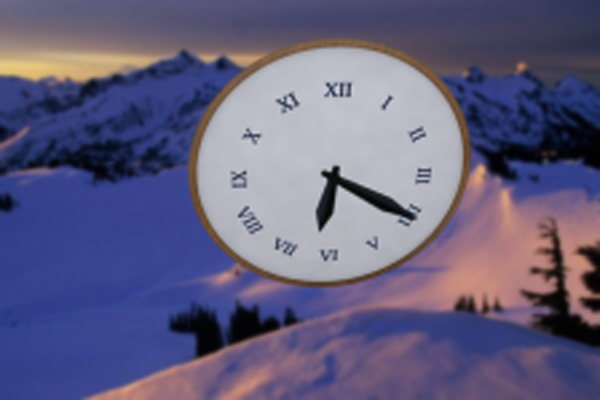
6:20
